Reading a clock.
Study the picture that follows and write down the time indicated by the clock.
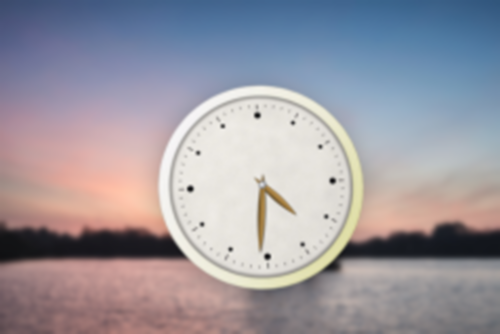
4:31
